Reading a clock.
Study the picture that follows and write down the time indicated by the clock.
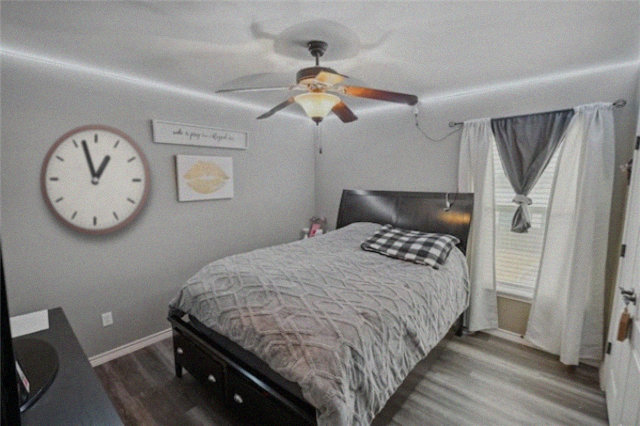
12:57
